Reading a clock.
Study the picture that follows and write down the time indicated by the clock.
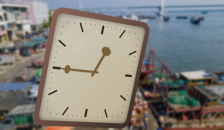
12:45
